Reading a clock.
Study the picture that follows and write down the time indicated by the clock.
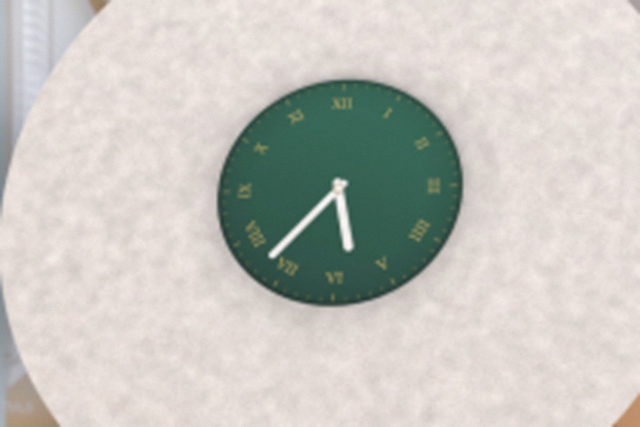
5:37
